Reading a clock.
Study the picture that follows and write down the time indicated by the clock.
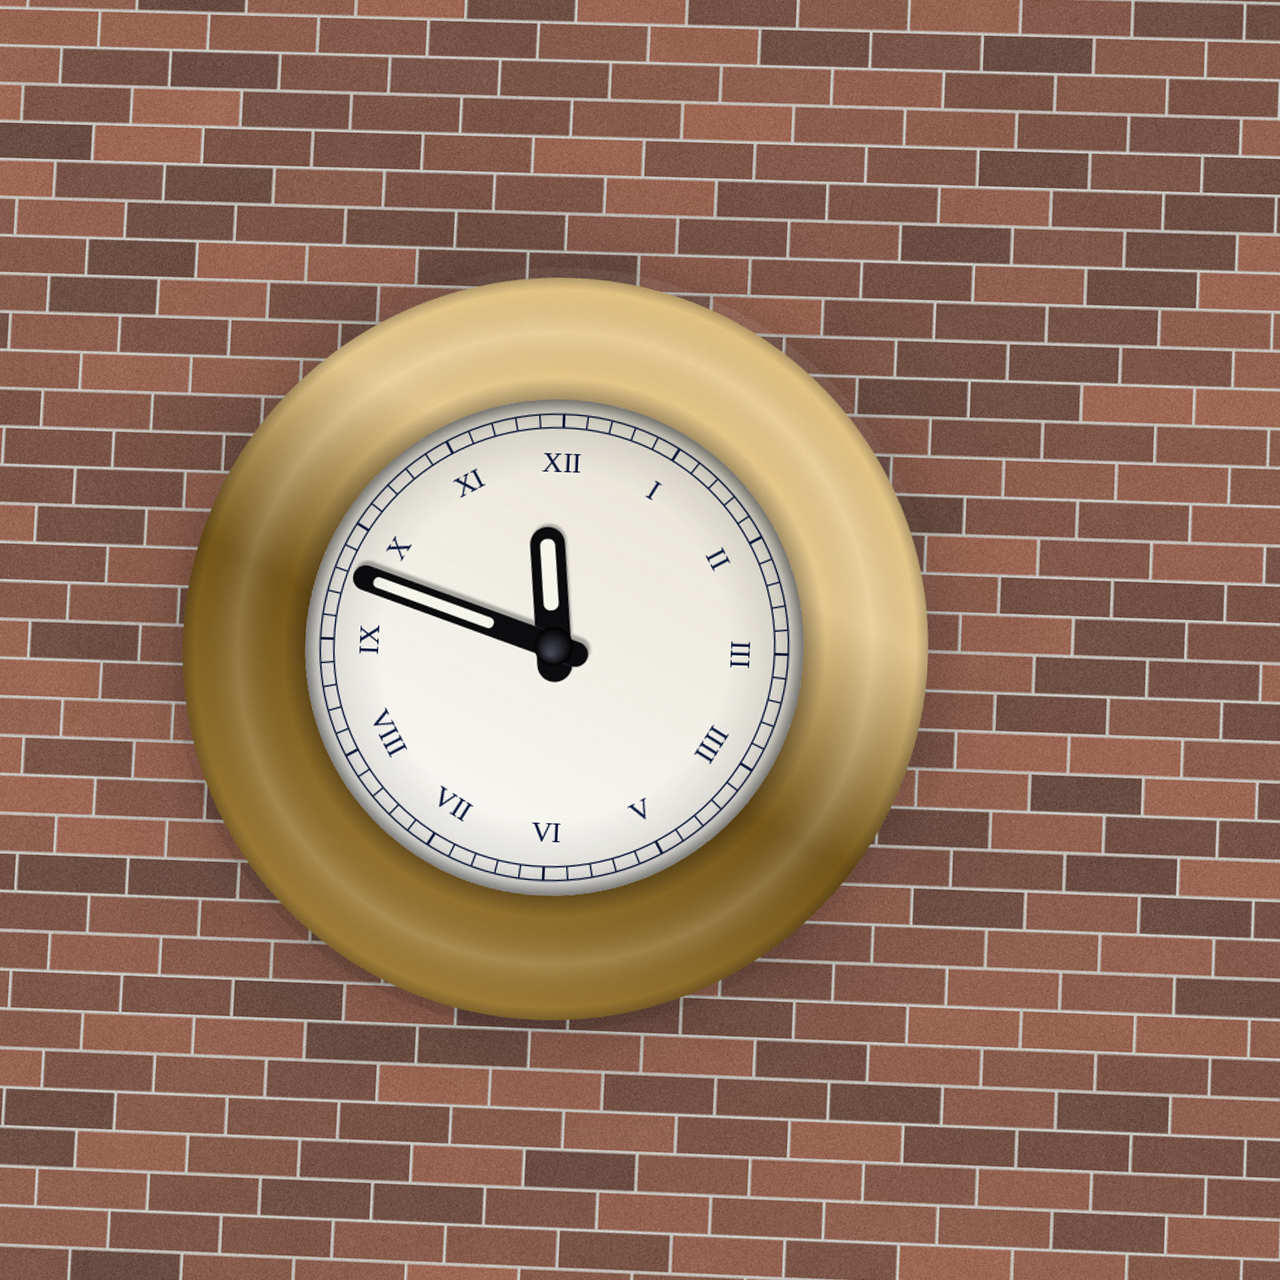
11:48
